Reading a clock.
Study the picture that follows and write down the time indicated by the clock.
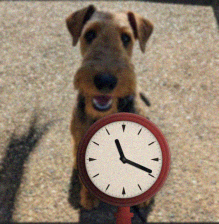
11:19
